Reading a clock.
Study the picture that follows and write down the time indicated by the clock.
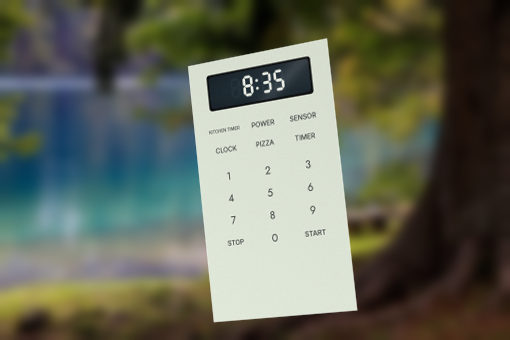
8:35
